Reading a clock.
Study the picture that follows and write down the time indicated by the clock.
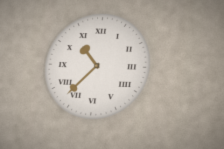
10:37
